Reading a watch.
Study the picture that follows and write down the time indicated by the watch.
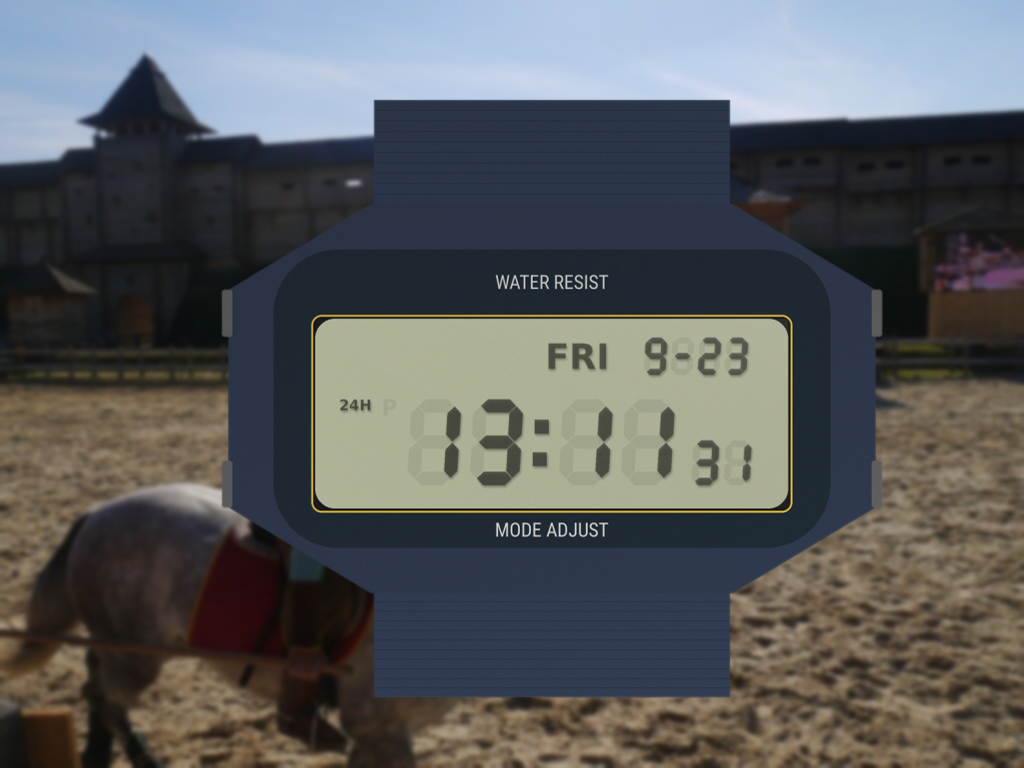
13:11:31
